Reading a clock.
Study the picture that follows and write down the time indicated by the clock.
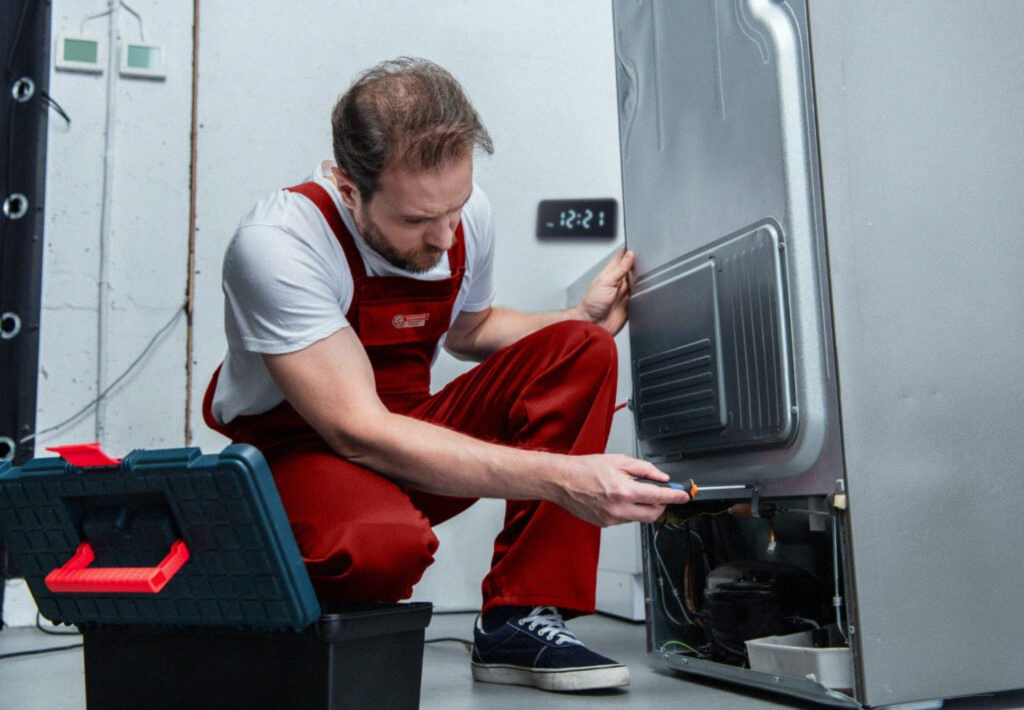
12:21
